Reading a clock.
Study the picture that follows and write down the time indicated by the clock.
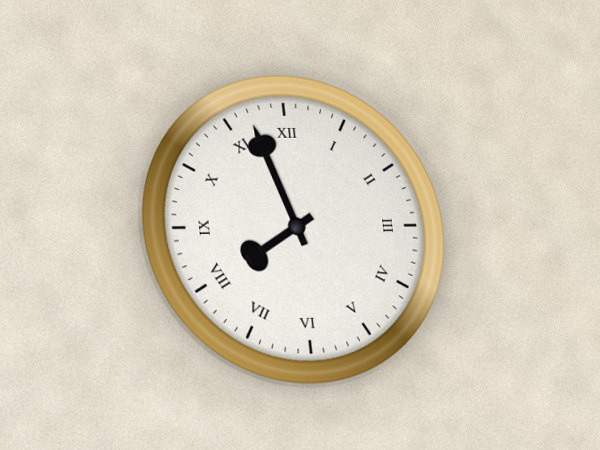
7:57
